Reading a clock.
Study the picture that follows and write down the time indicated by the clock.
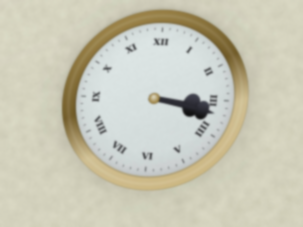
3:17
